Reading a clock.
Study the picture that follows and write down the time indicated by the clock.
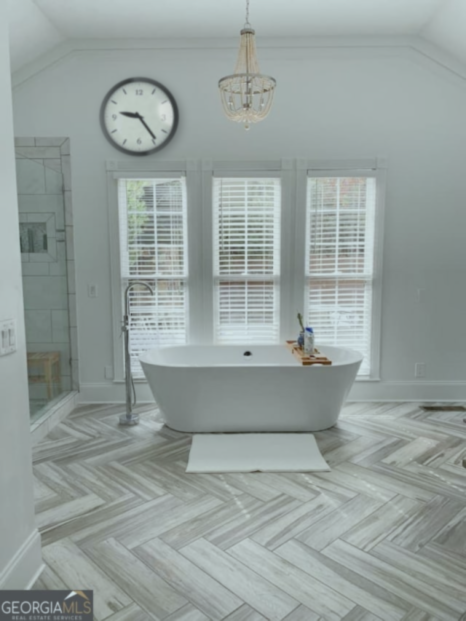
9:24
